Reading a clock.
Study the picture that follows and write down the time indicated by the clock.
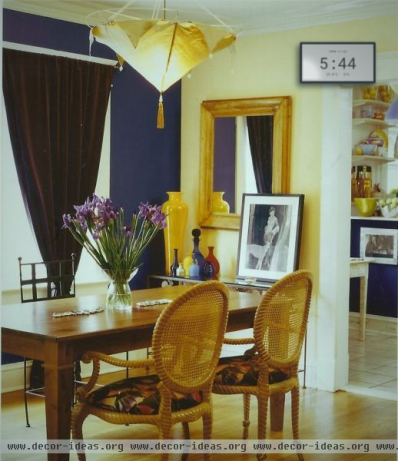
5:44
